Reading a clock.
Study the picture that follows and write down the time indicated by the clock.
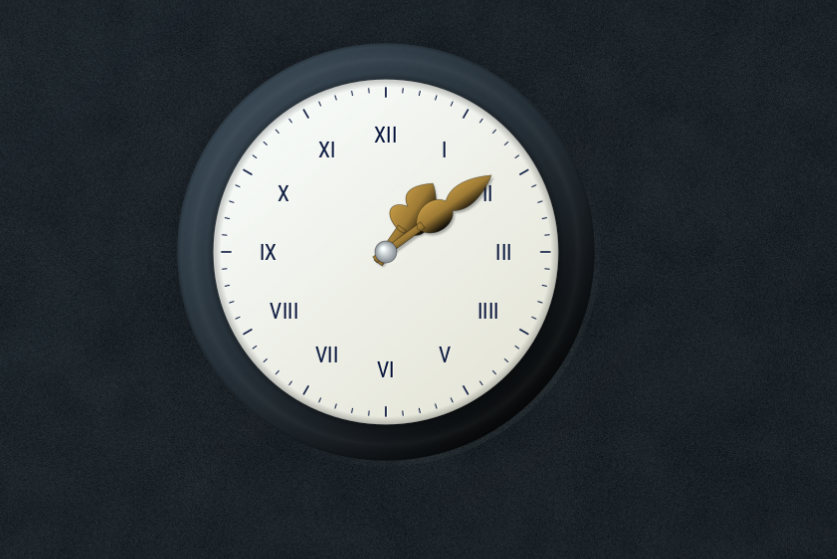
1:09
